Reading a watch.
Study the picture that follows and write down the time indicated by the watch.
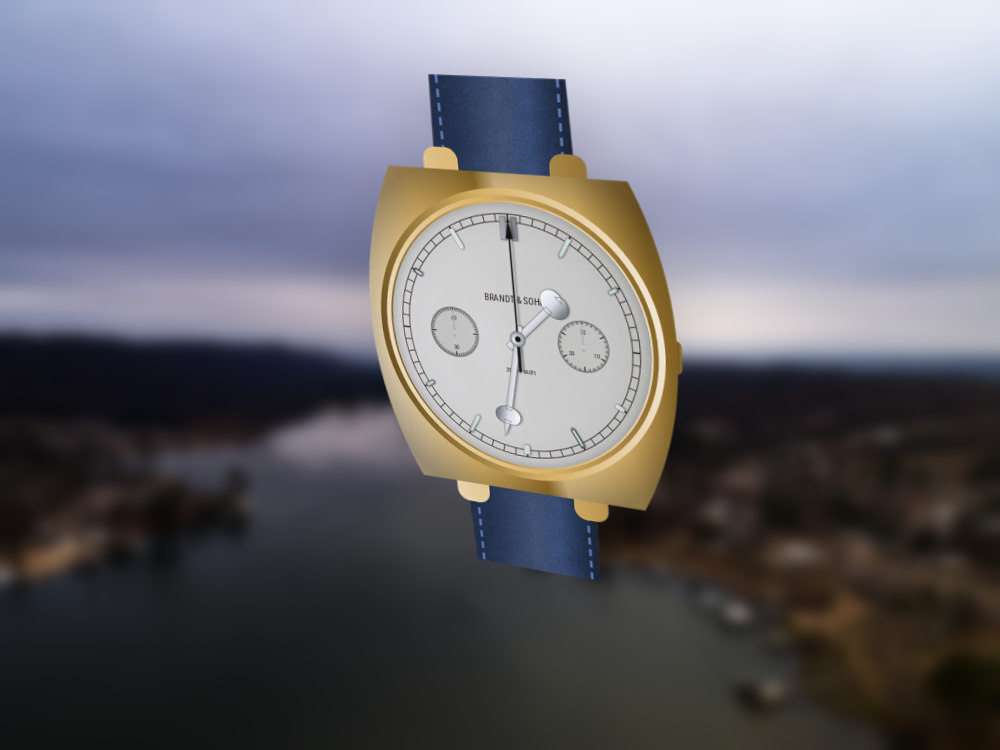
1:32
